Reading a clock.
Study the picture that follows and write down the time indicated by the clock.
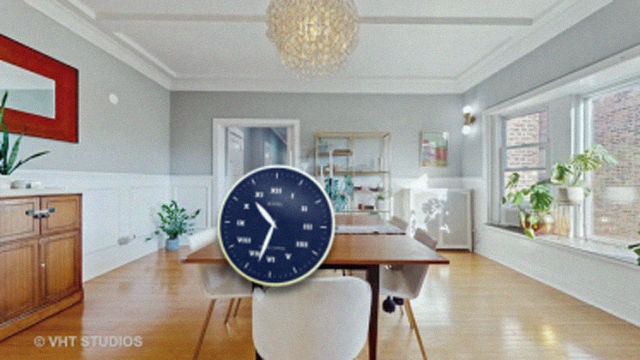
10:33
